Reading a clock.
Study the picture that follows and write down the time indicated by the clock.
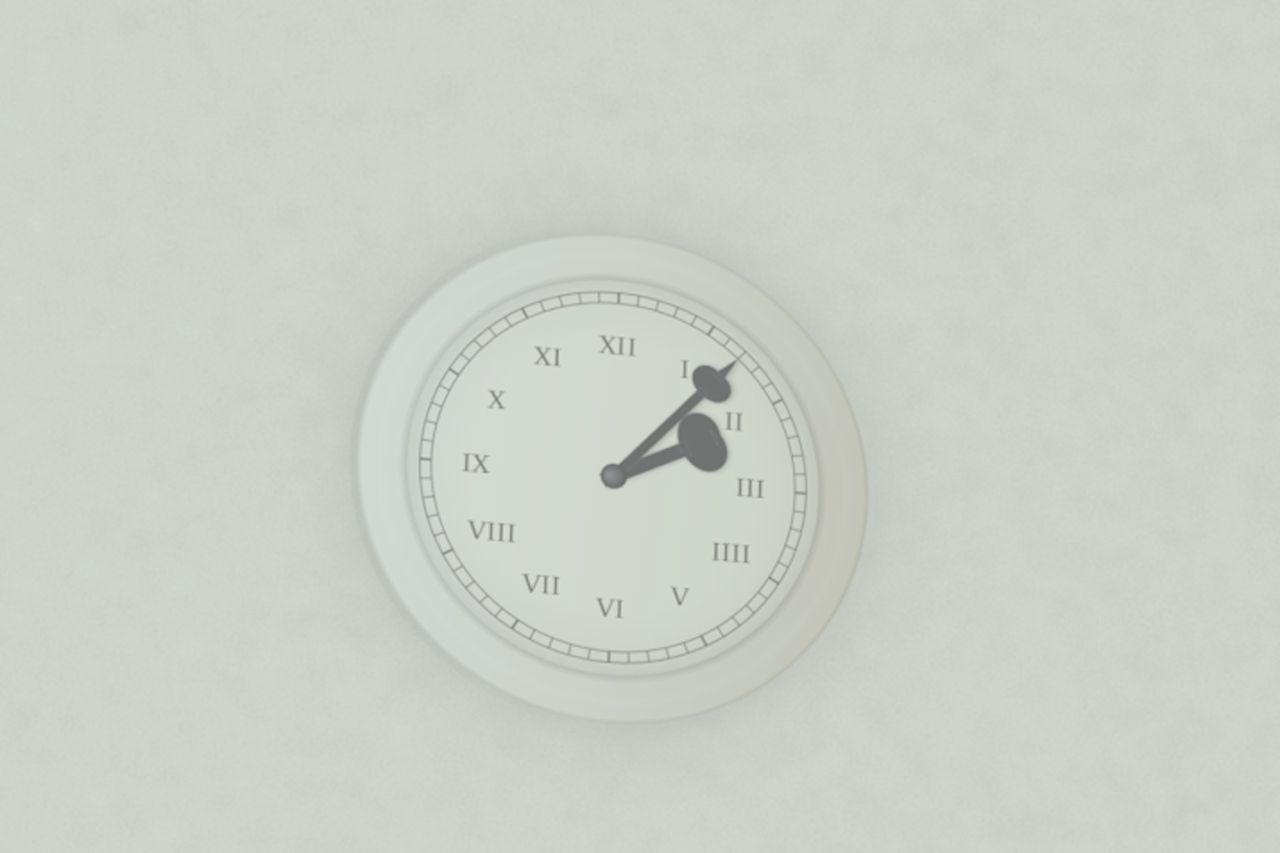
2:07
